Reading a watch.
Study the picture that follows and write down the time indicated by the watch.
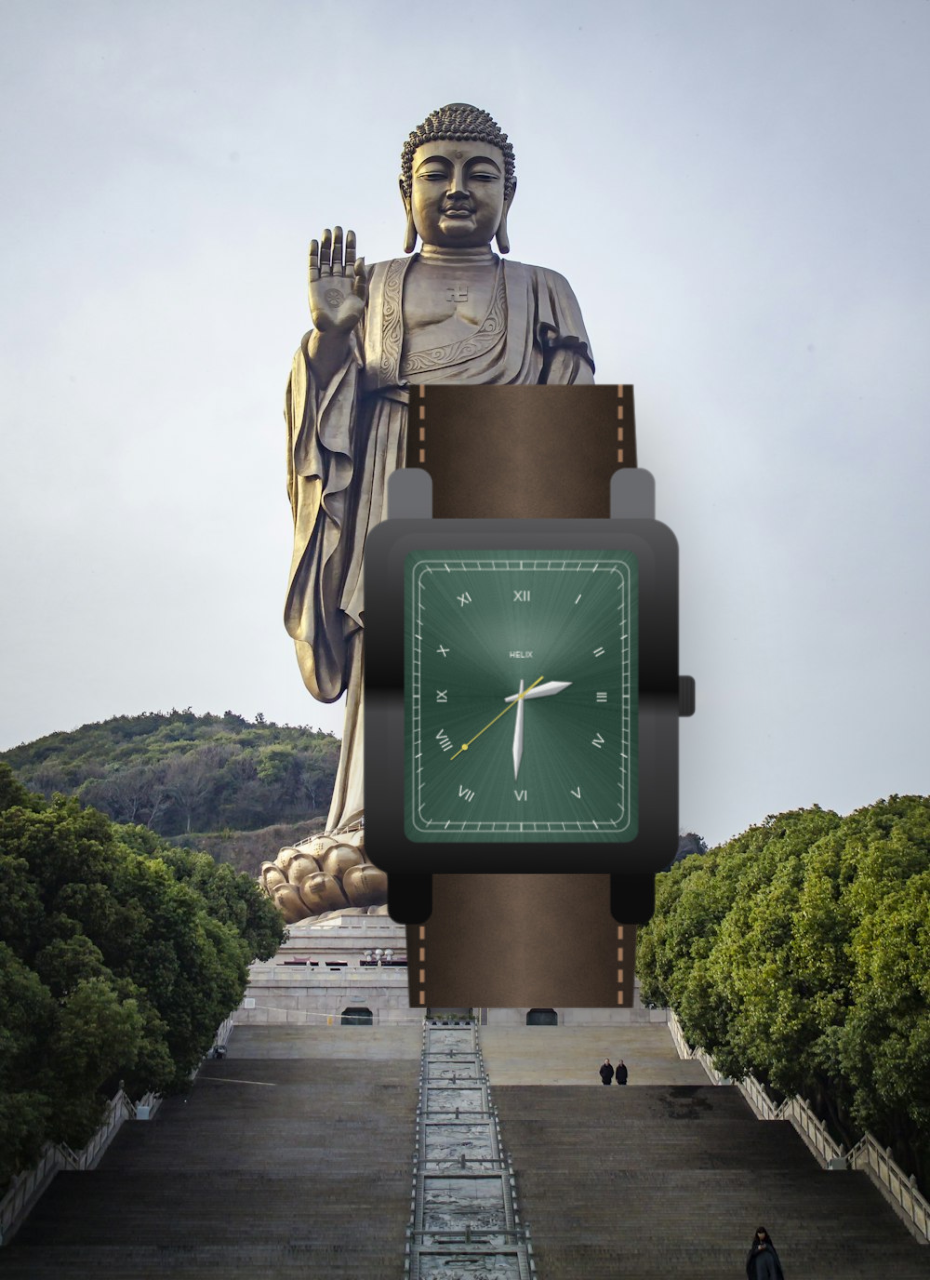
2:30:38
